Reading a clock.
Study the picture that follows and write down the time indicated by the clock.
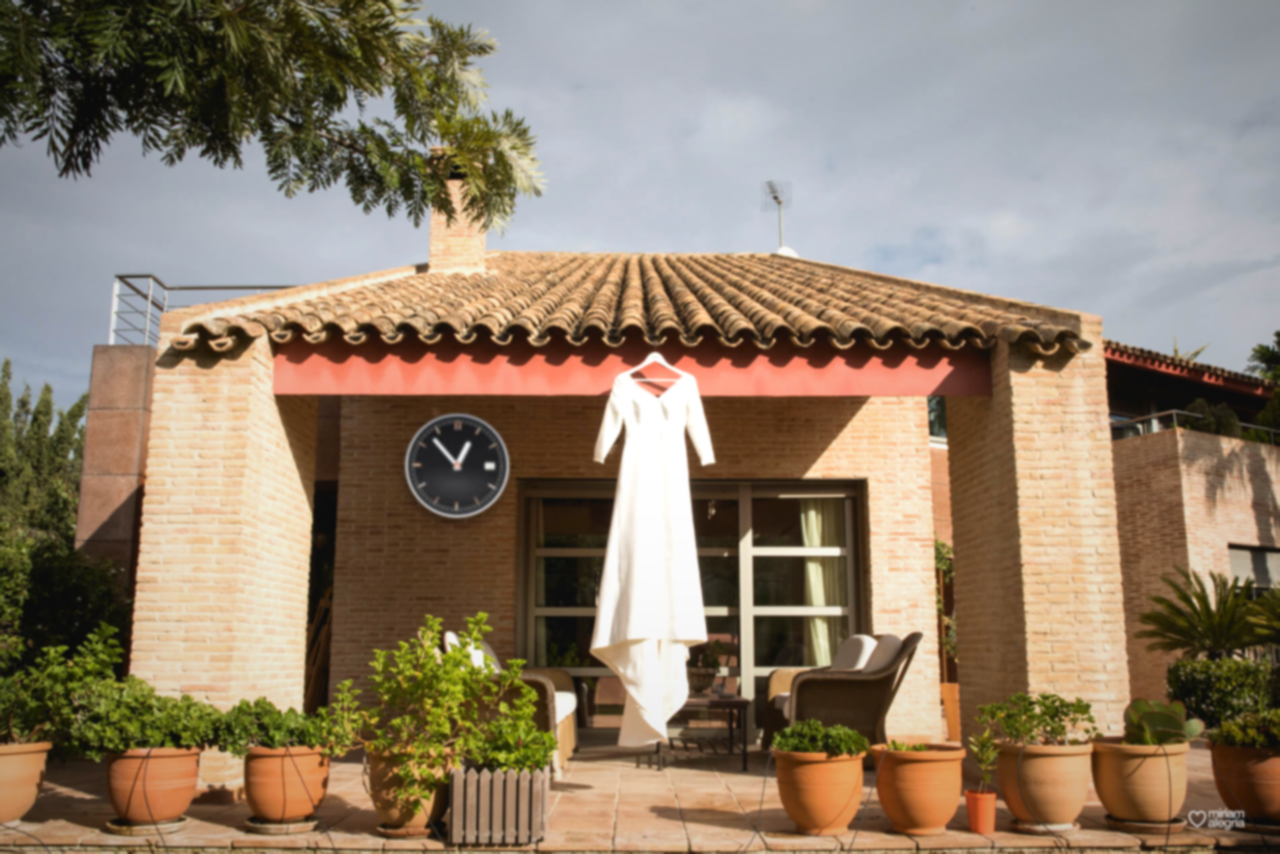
12:53
